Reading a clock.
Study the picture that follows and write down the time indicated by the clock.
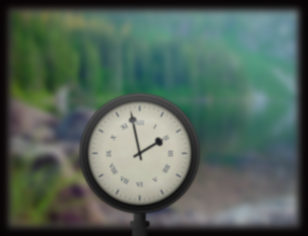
1:58
